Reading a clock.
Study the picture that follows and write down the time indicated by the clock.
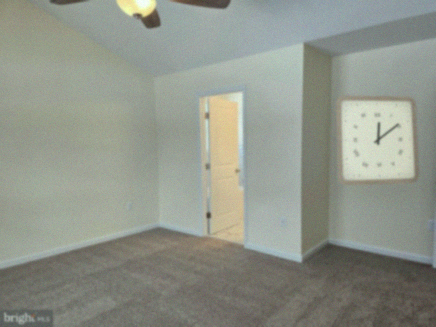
12:09
